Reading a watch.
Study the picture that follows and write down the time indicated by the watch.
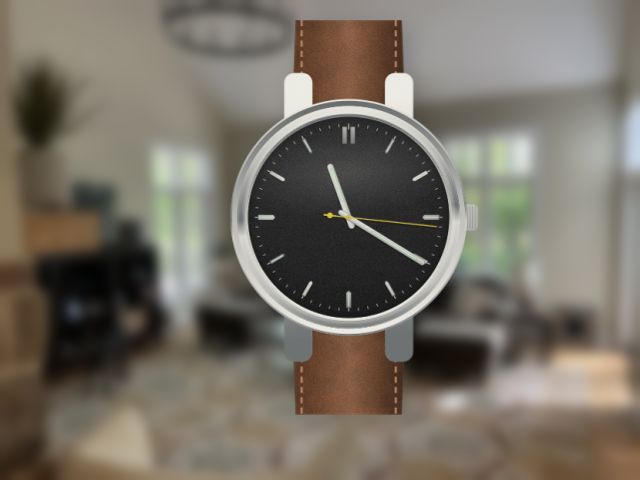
11:20:16
